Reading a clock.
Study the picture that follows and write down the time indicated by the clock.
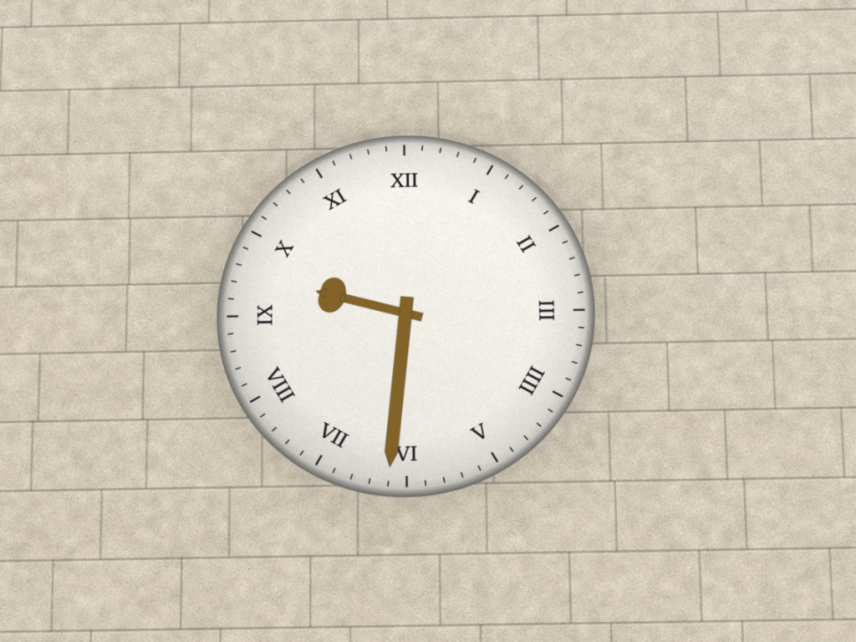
9:31
